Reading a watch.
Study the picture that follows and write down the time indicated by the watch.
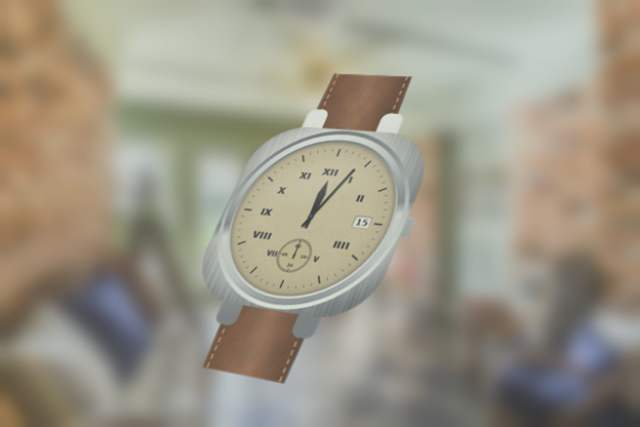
12:04
